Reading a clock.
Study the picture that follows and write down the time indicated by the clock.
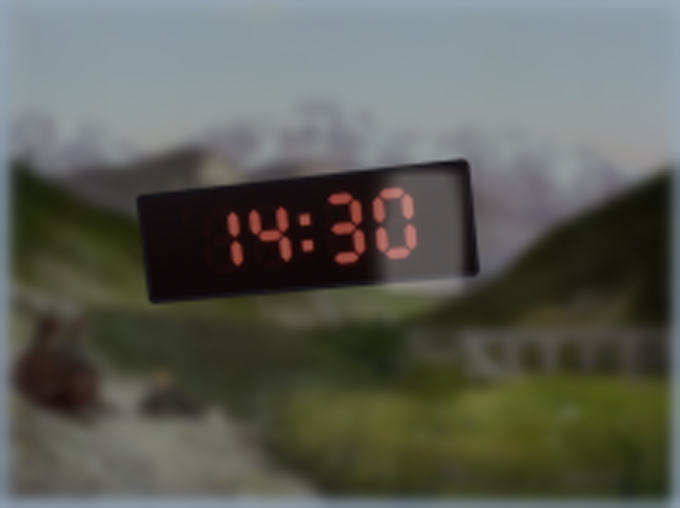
14:30
